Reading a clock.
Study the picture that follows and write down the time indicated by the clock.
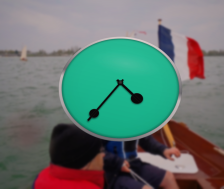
4:36
